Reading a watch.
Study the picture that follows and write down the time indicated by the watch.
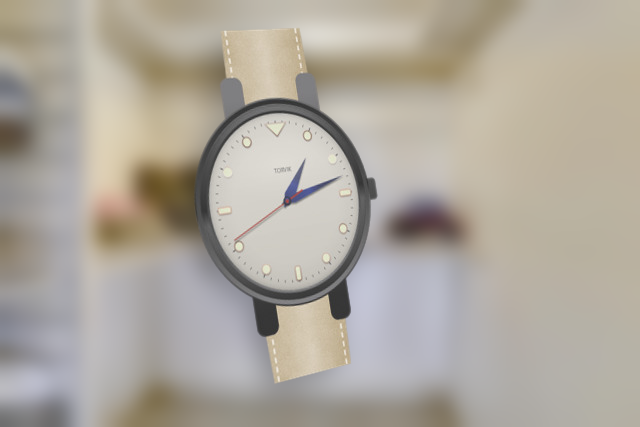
1:12:41
